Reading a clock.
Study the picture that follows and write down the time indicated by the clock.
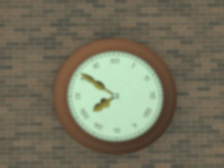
7:51
